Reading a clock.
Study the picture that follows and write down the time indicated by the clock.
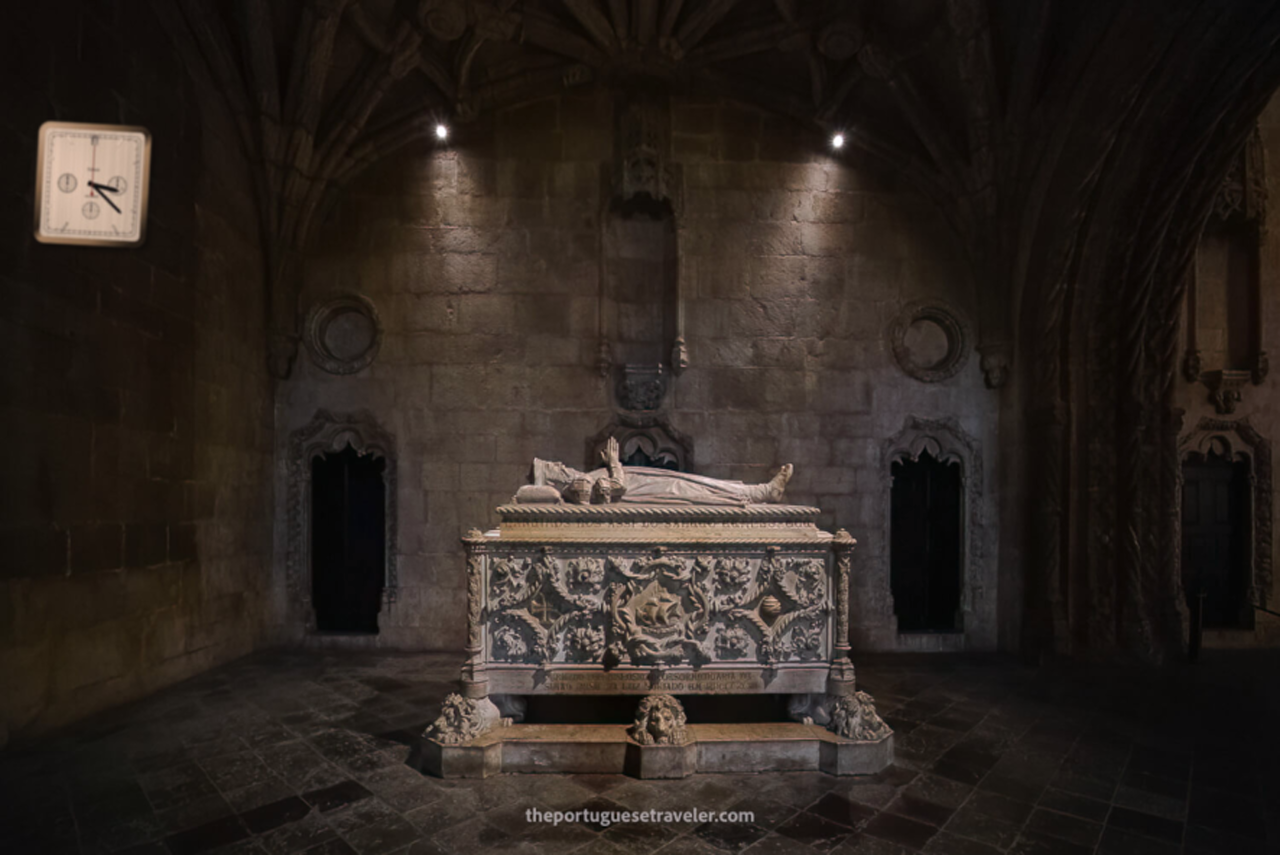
3:22
